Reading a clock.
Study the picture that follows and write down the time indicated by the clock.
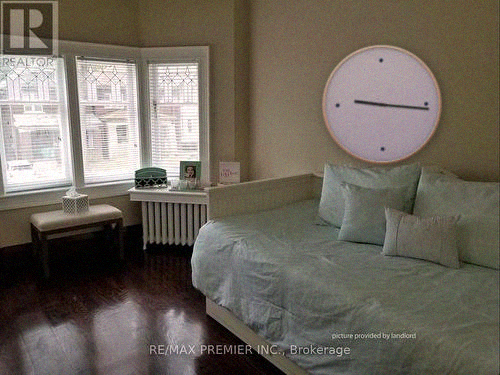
9:16
